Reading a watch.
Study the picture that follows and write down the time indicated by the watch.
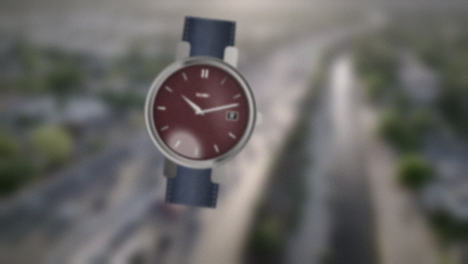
10:12
